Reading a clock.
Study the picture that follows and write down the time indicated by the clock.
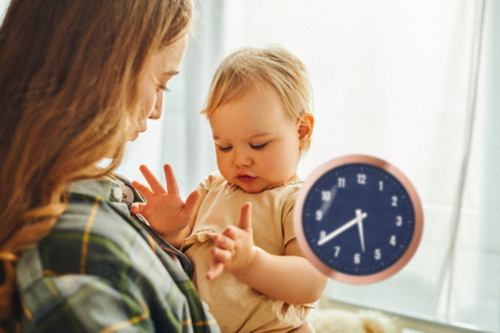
5:39
